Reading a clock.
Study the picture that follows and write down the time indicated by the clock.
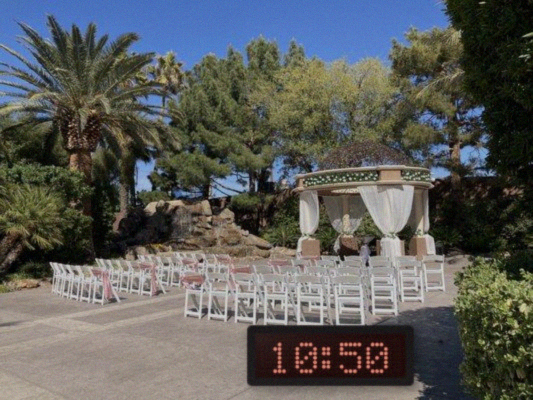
10:50
